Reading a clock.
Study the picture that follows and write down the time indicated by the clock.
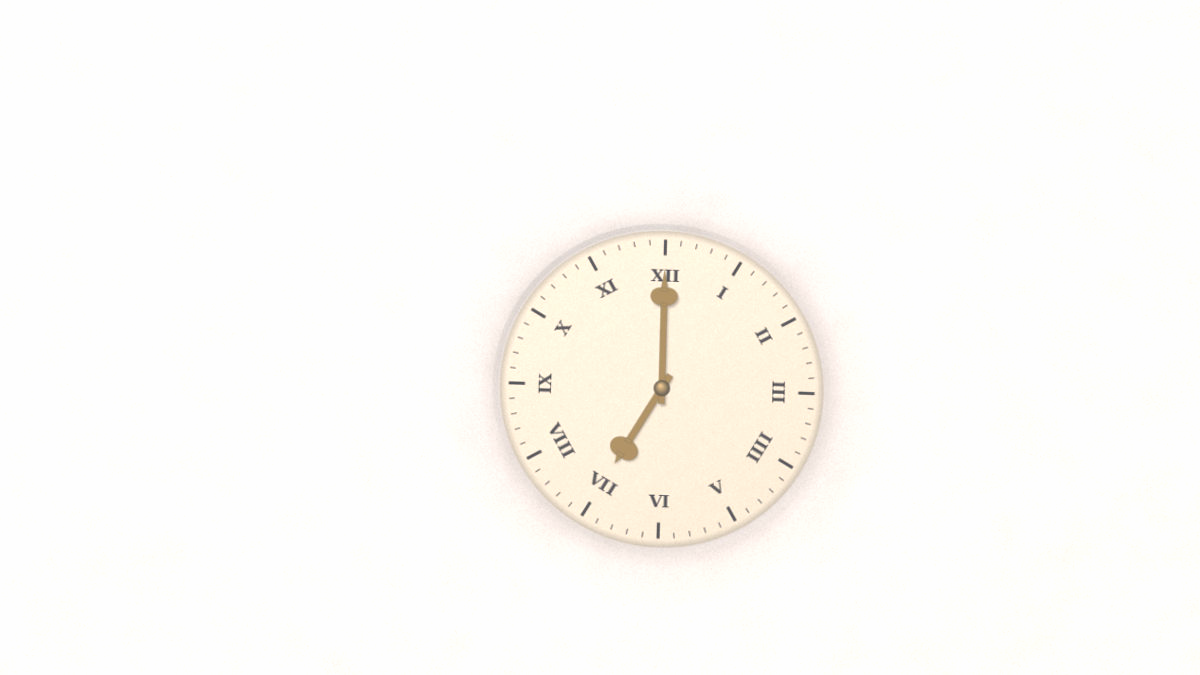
7:00
